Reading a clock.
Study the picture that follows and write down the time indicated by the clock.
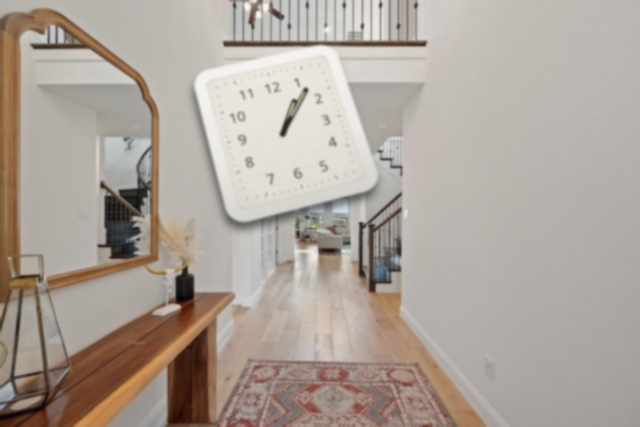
1:07
